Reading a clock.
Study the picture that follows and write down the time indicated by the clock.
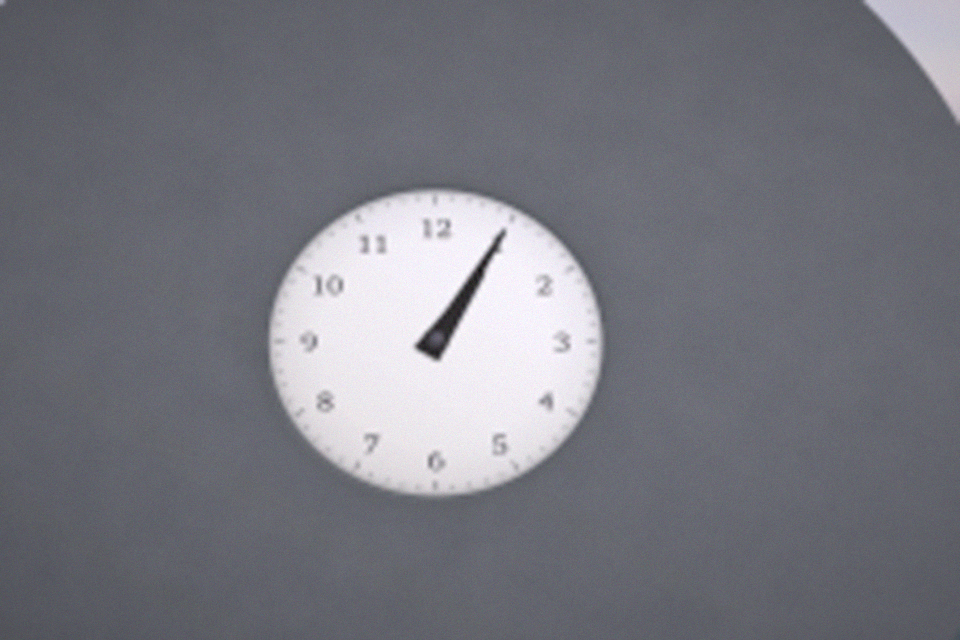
1:05
